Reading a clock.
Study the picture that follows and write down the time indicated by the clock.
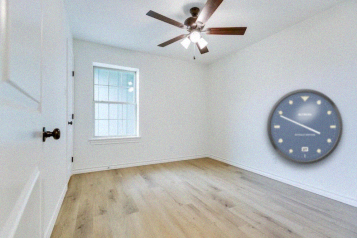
3:49
